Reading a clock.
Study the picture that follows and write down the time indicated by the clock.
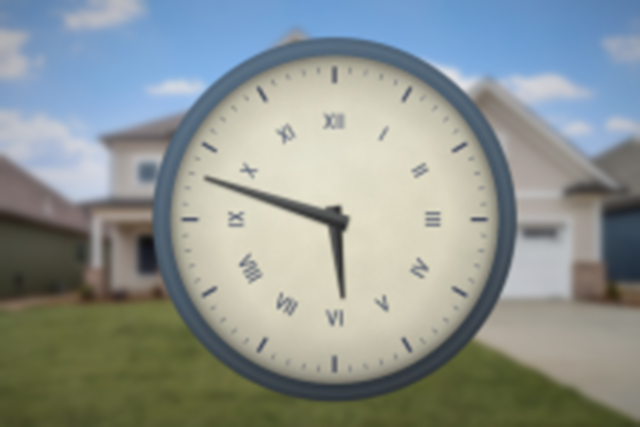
5:48
